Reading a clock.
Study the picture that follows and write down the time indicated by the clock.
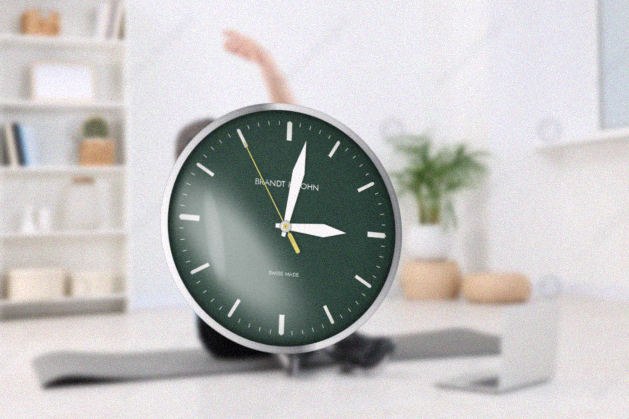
3:01:55
